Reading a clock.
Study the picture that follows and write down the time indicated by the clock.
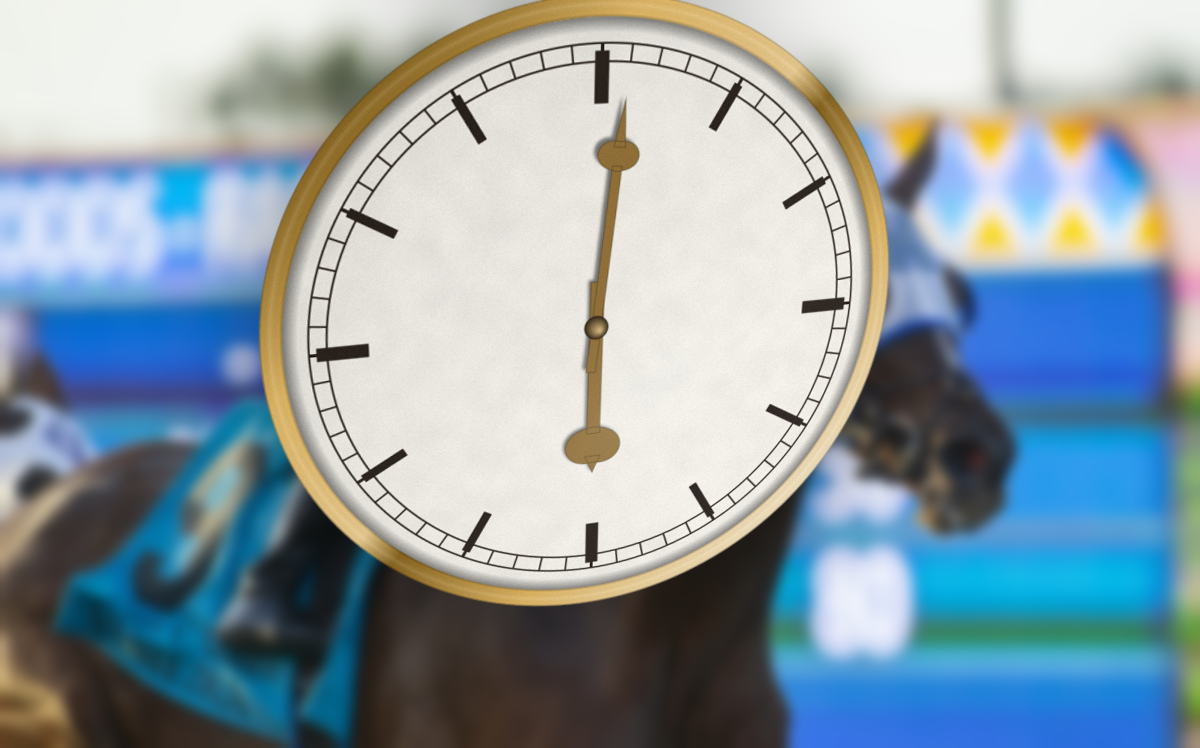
6:01
